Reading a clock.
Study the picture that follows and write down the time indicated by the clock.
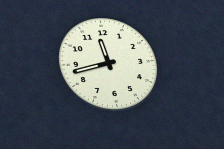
11:43
